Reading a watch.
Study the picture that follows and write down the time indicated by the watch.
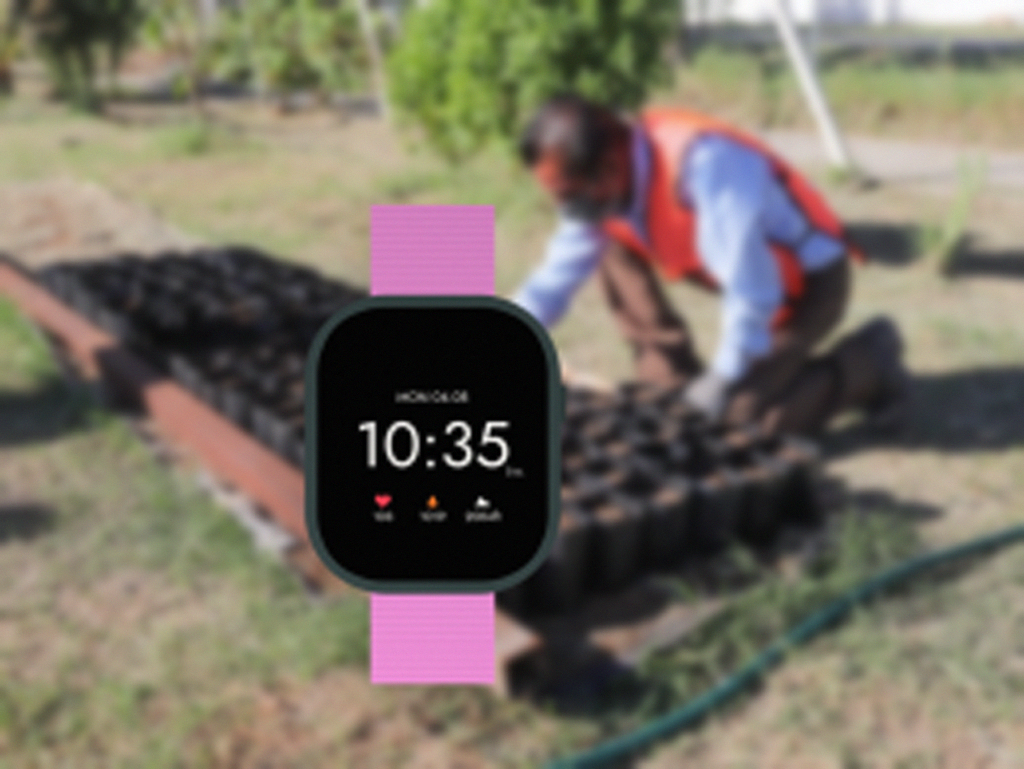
10:35
